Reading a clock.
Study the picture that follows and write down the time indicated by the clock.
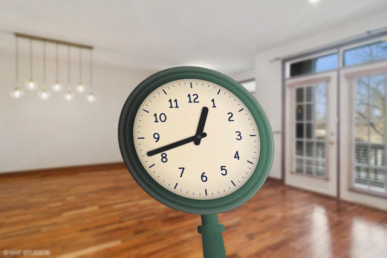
12:42
